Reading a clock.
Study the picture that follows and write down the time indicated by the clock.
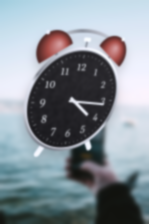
4:16
